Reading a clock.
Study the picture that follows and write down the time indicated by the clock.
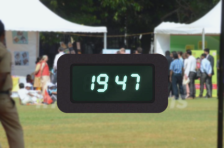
19:47
